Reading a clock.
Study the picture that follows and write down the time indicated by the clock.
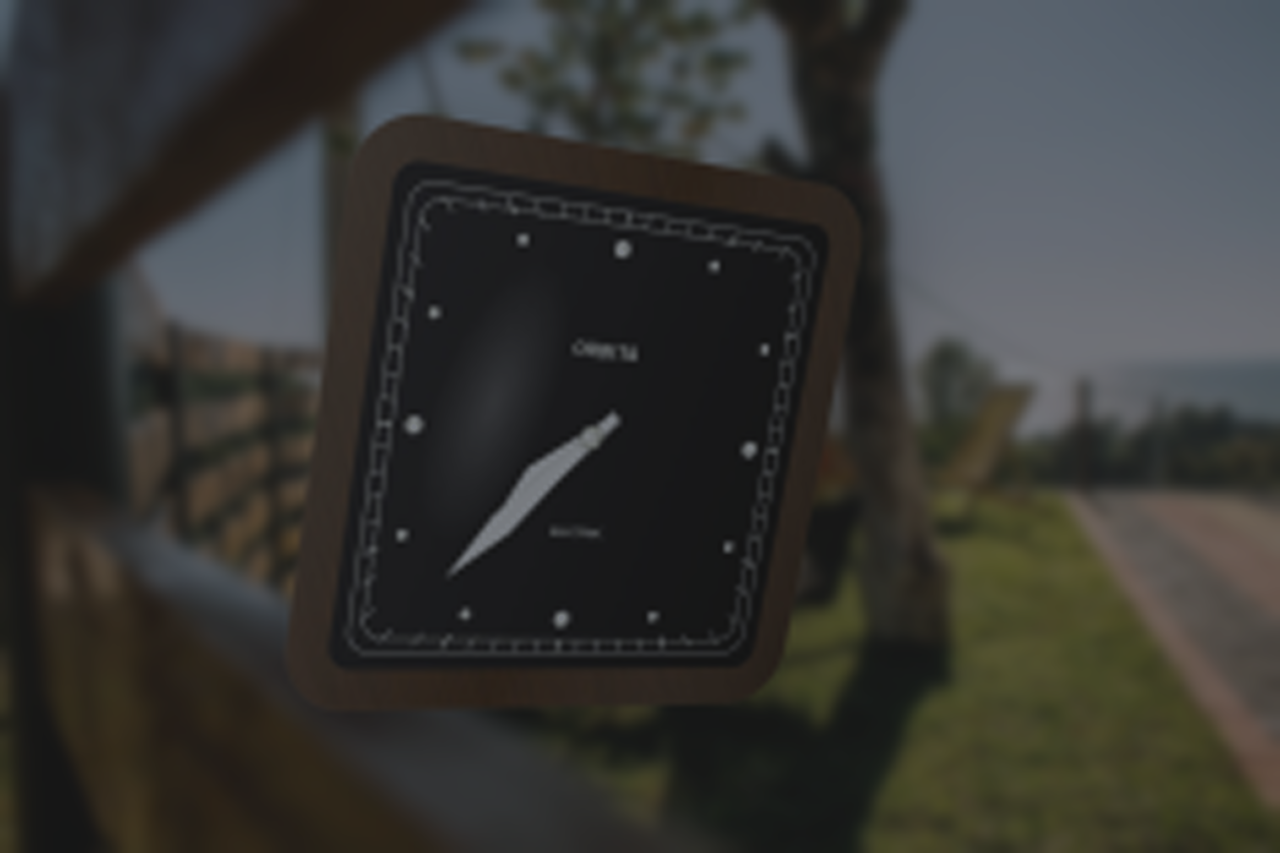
7:37
